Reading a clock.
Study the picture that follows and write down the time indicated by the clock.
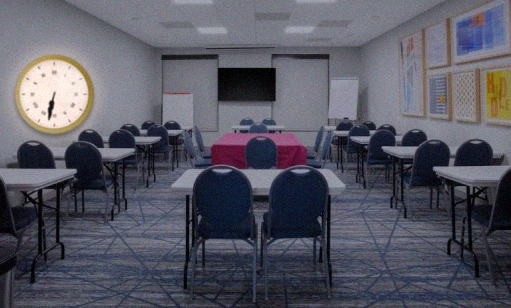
6:32
